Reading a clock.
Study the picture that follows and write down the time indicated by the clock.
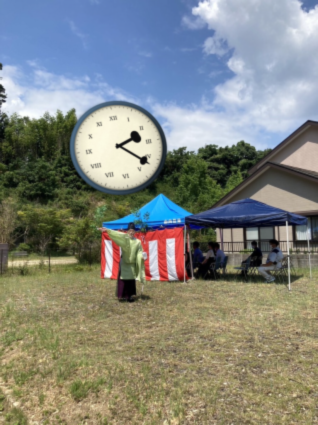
2:22
